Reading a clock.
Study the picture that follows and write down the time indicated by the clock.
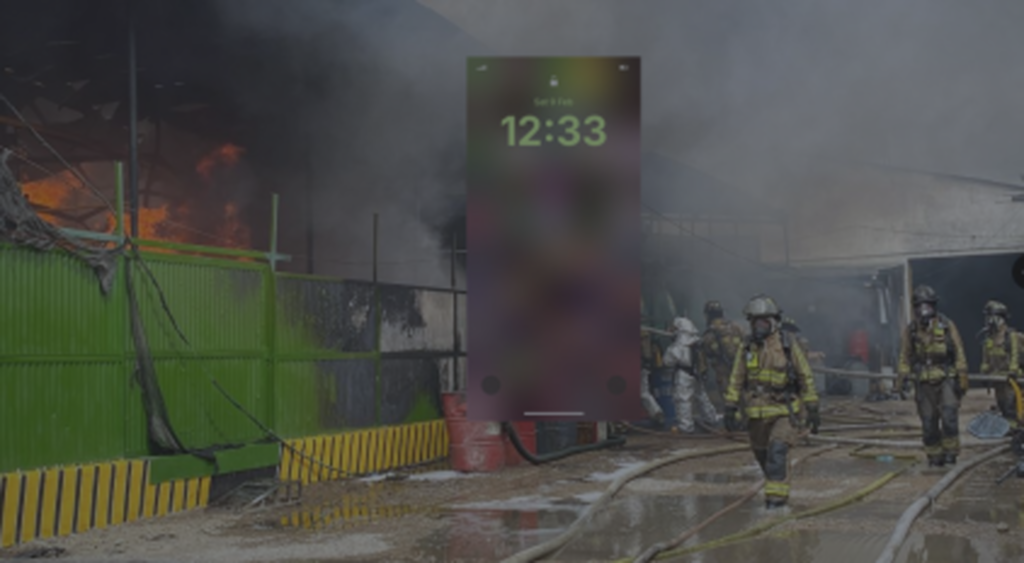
12:33
